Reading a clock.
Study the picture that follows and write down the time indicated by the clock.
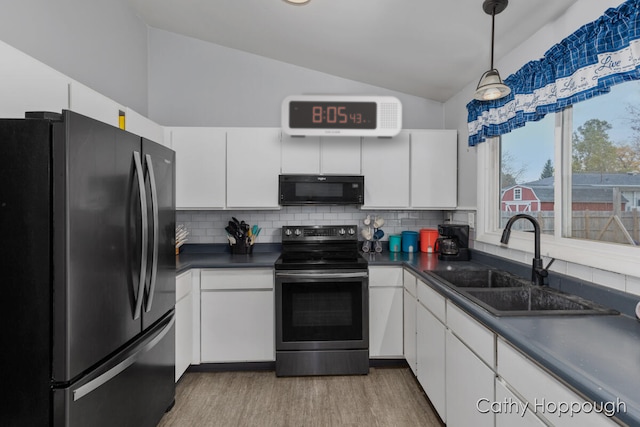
8:05
